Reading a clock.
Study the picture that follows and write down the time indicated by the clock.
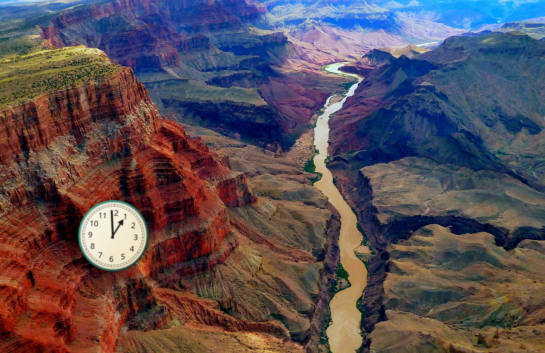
12:59
